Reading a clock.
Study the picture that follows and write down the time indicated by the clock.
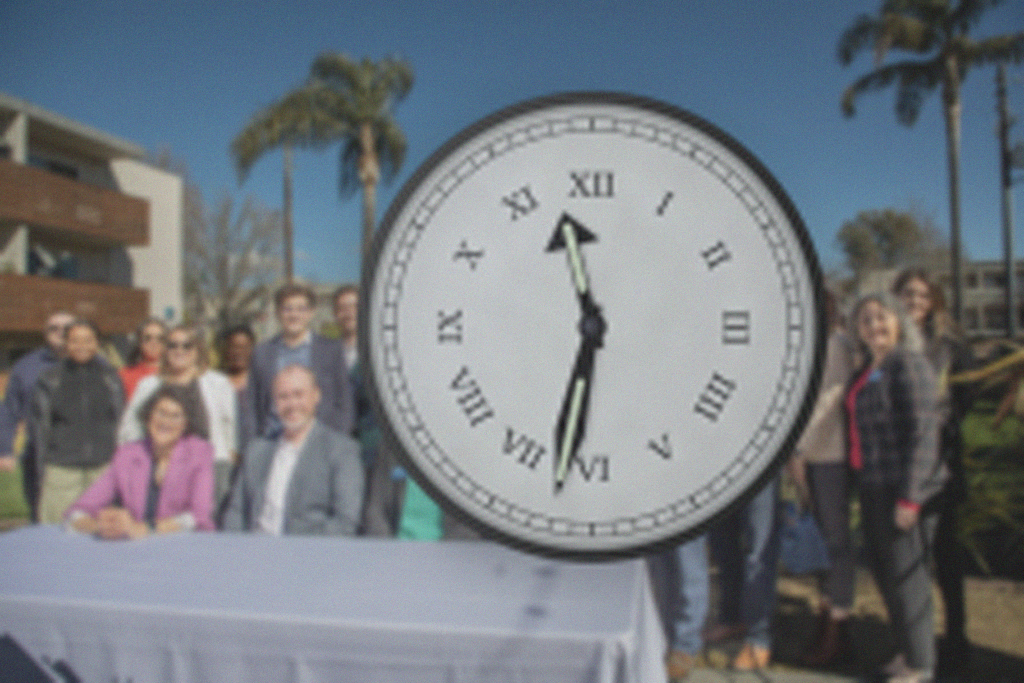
11:32
